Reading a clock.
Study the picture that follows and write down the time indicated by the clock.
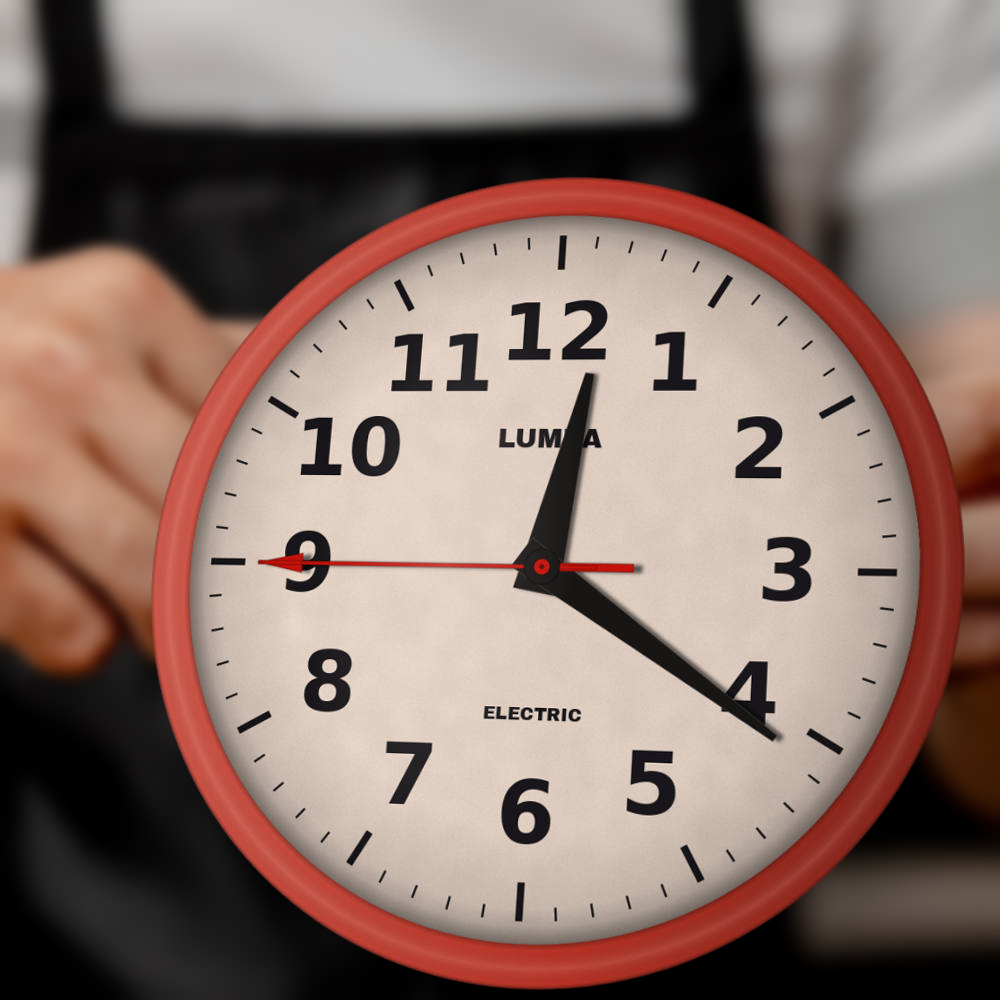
12:20:45
